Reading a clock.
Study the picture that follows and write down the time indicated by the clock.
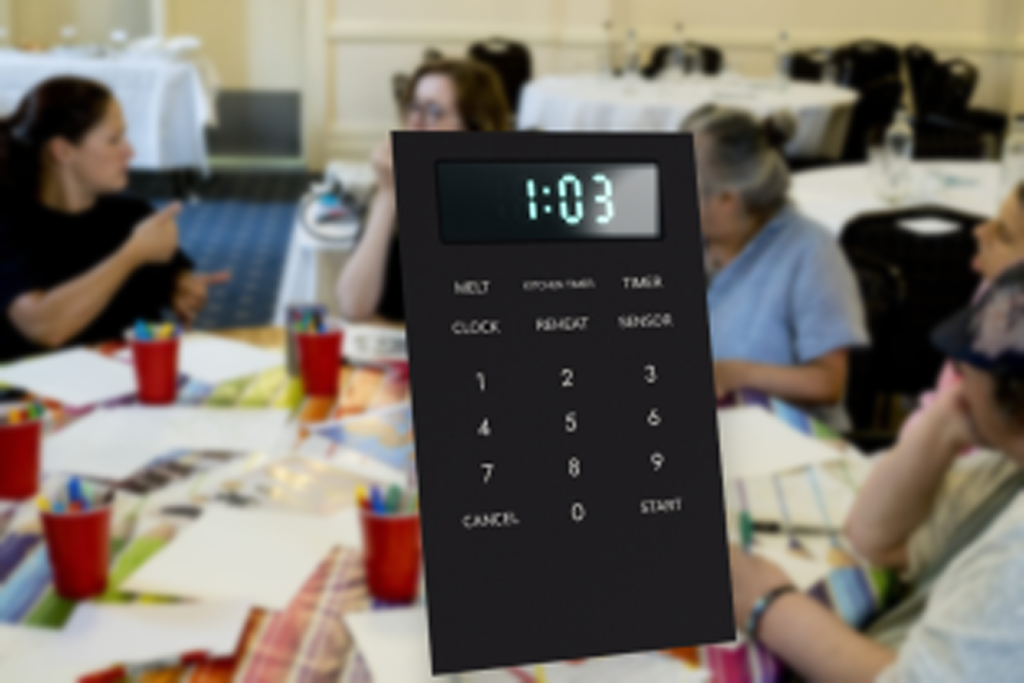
1:03
